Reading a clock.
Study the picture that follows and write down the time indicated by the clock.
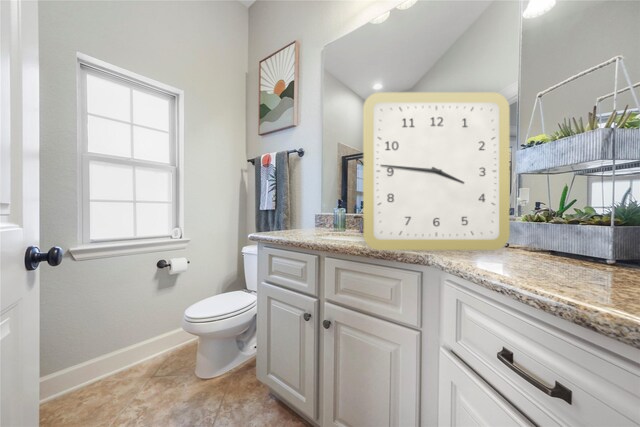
3:46
